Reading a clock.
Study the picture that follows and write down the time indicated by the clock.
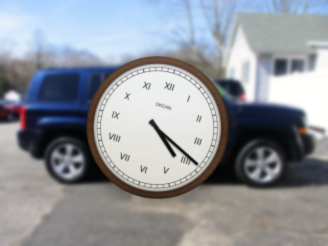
4:19
